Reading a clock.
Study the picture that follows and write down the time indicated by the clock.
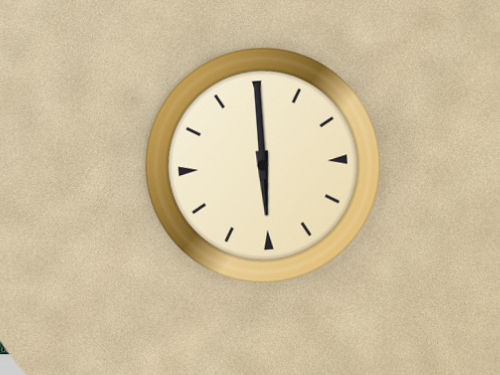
6:00
